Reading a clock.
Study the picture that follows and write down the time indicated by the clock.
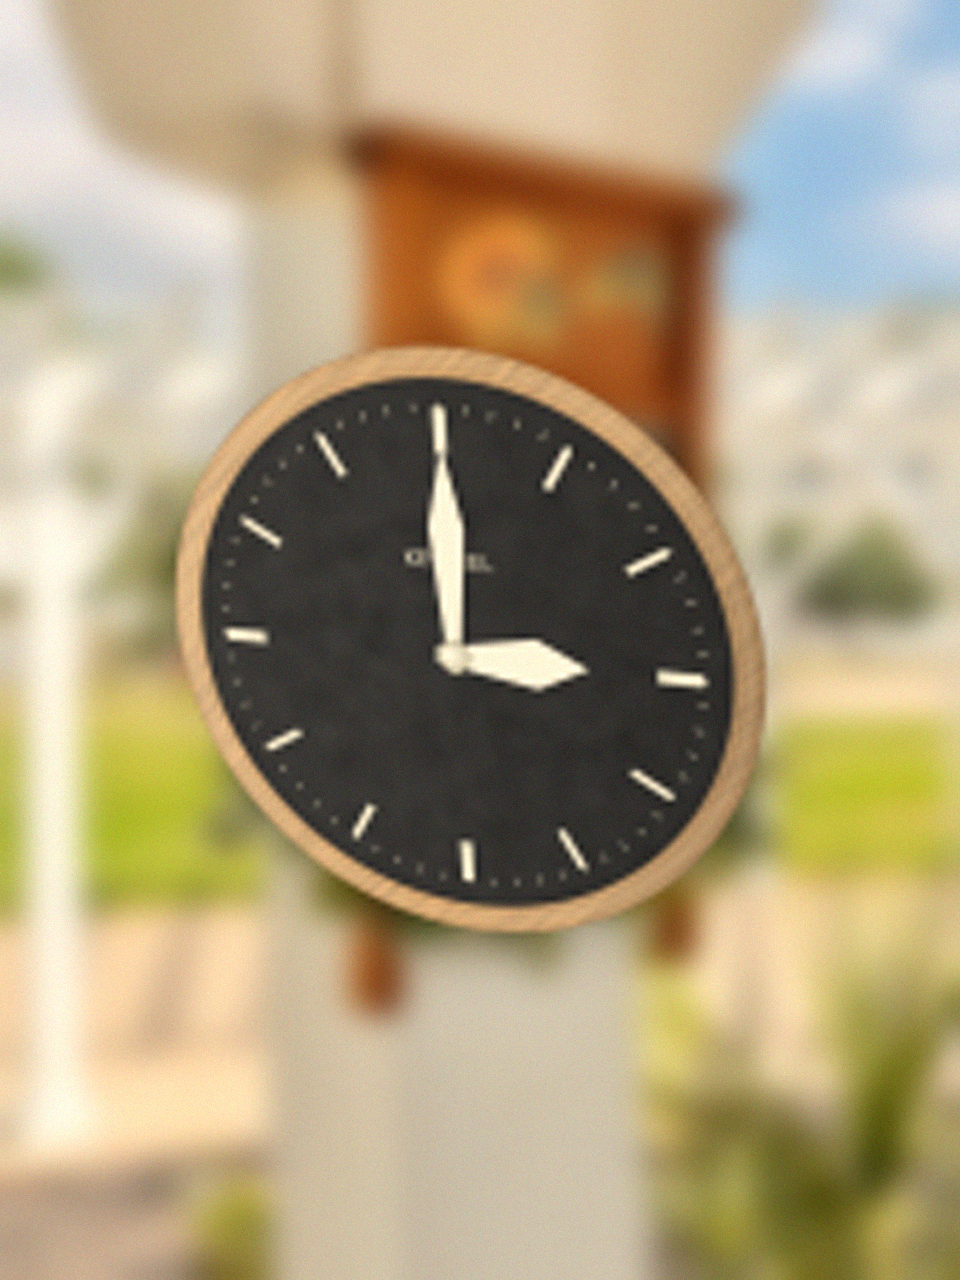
3:00
